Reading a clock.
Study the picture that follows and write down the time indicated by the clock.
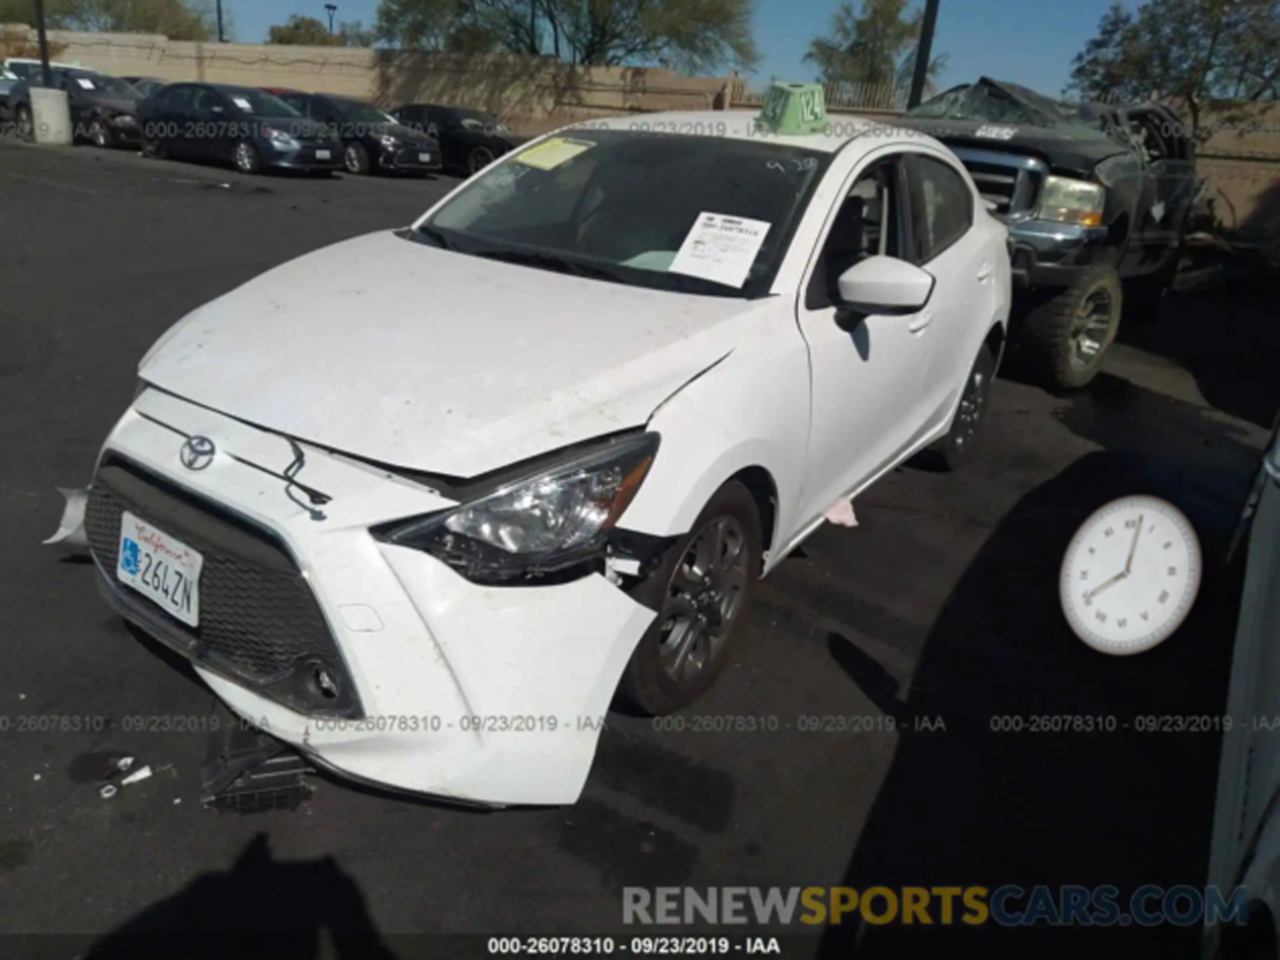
8:02
